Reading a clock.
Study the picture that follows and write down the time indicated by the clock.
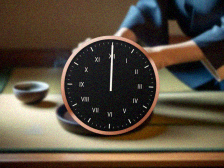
12:00
